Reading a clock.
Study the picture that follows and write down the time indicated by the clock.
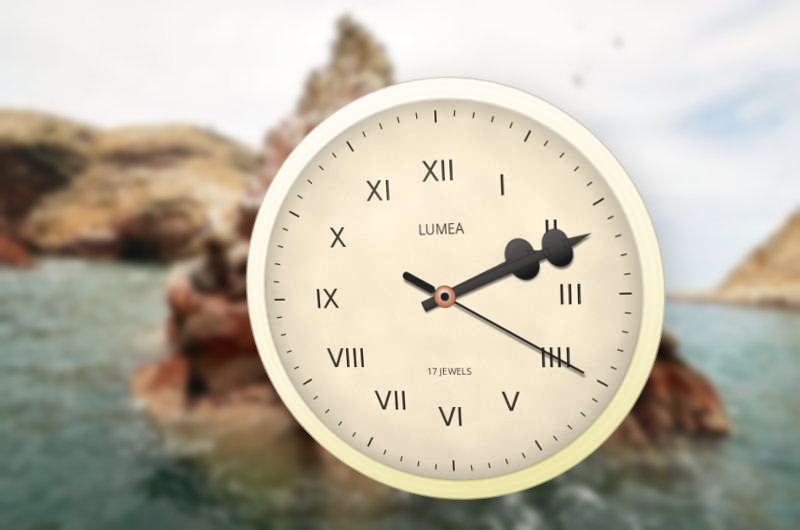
2:11:20
